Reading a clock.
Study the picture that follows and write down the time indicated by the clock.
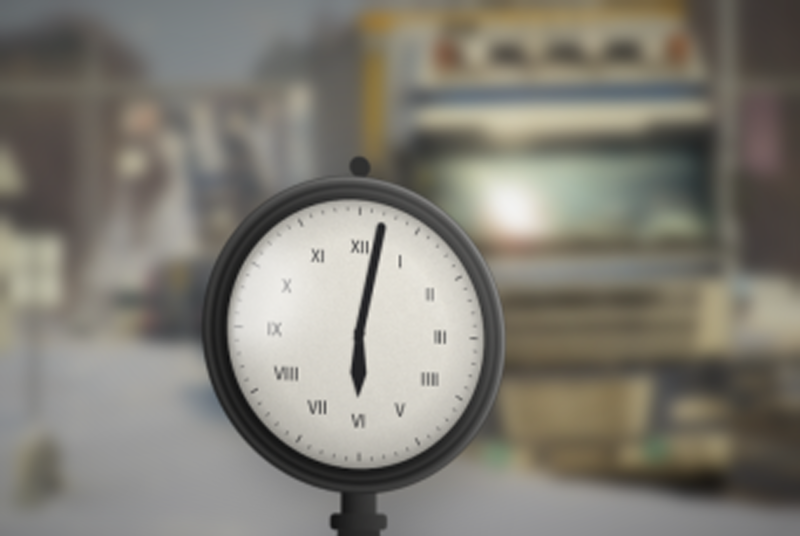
6:02
